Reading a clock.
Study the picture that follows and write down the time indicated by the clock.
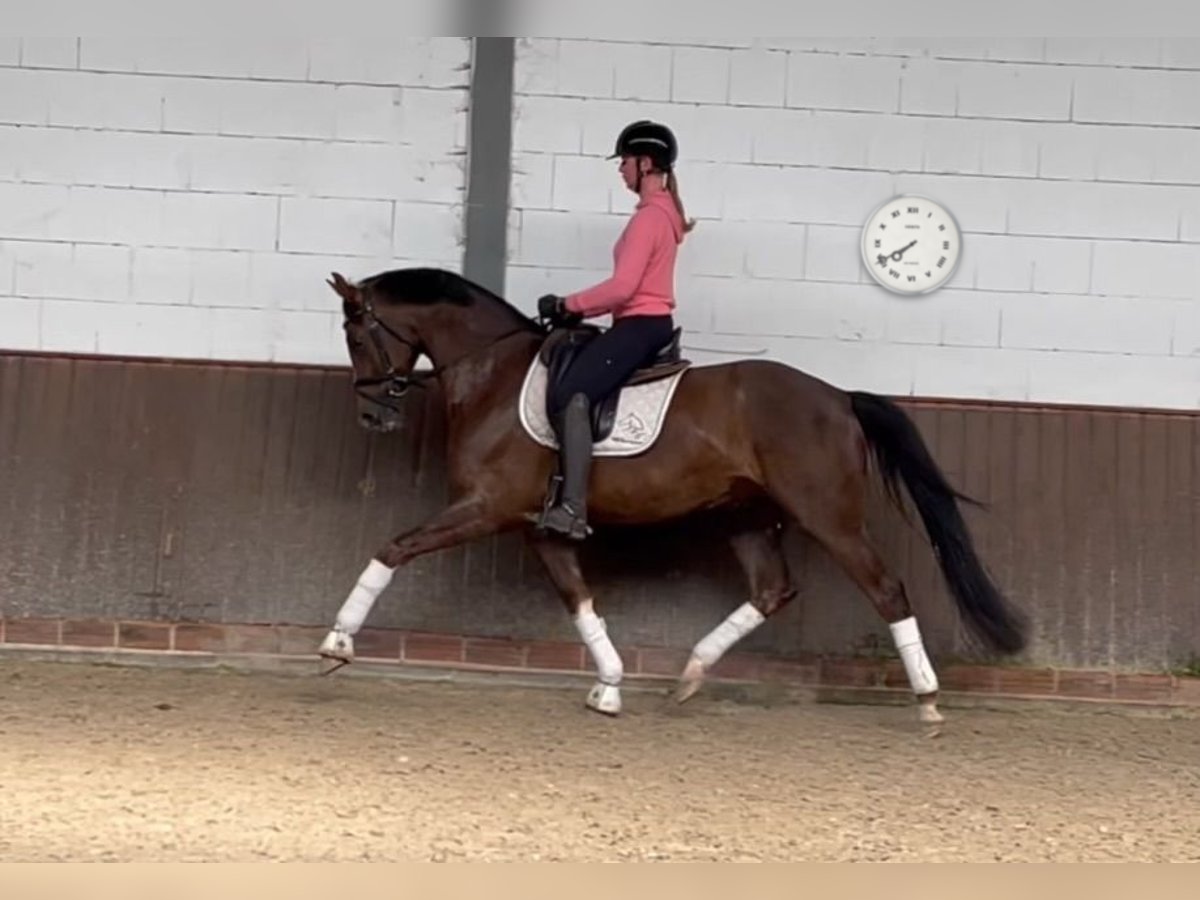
7:40
